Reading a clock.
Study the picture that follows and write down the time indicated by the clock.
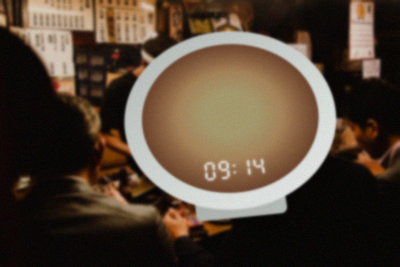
9:14
